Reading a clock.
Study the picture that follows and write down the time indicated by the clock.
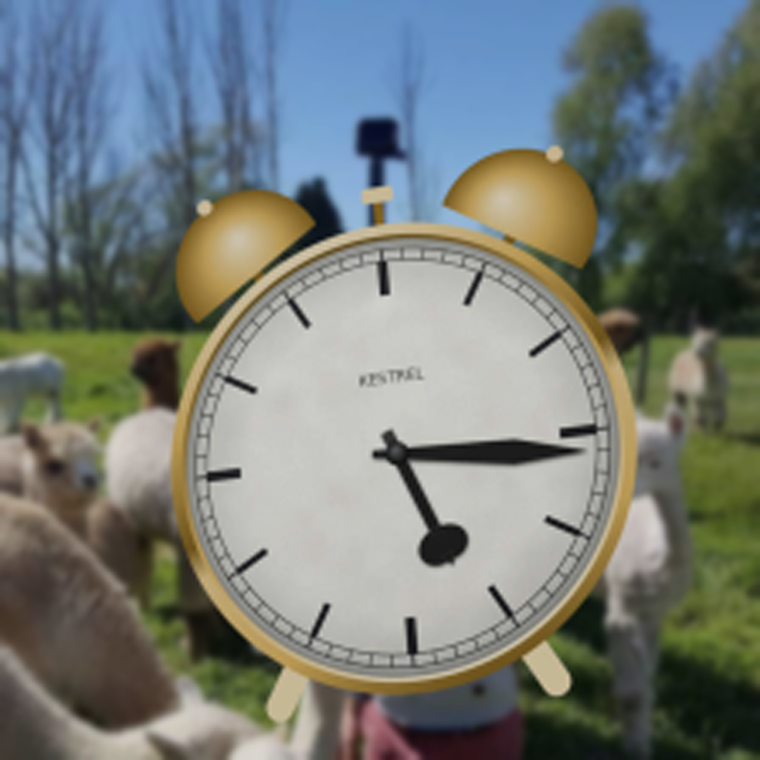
5:16
